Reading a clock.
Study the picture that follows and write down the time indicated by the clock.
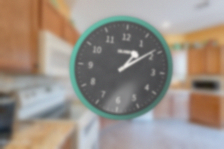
1:09
